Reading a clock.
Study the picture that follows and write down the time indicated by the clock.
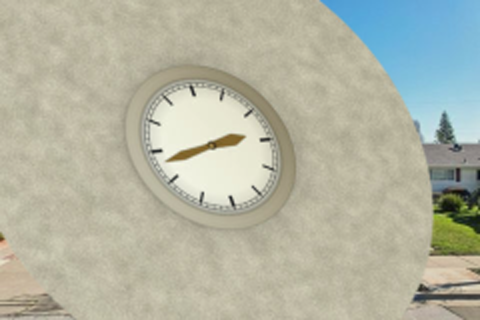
2:43
